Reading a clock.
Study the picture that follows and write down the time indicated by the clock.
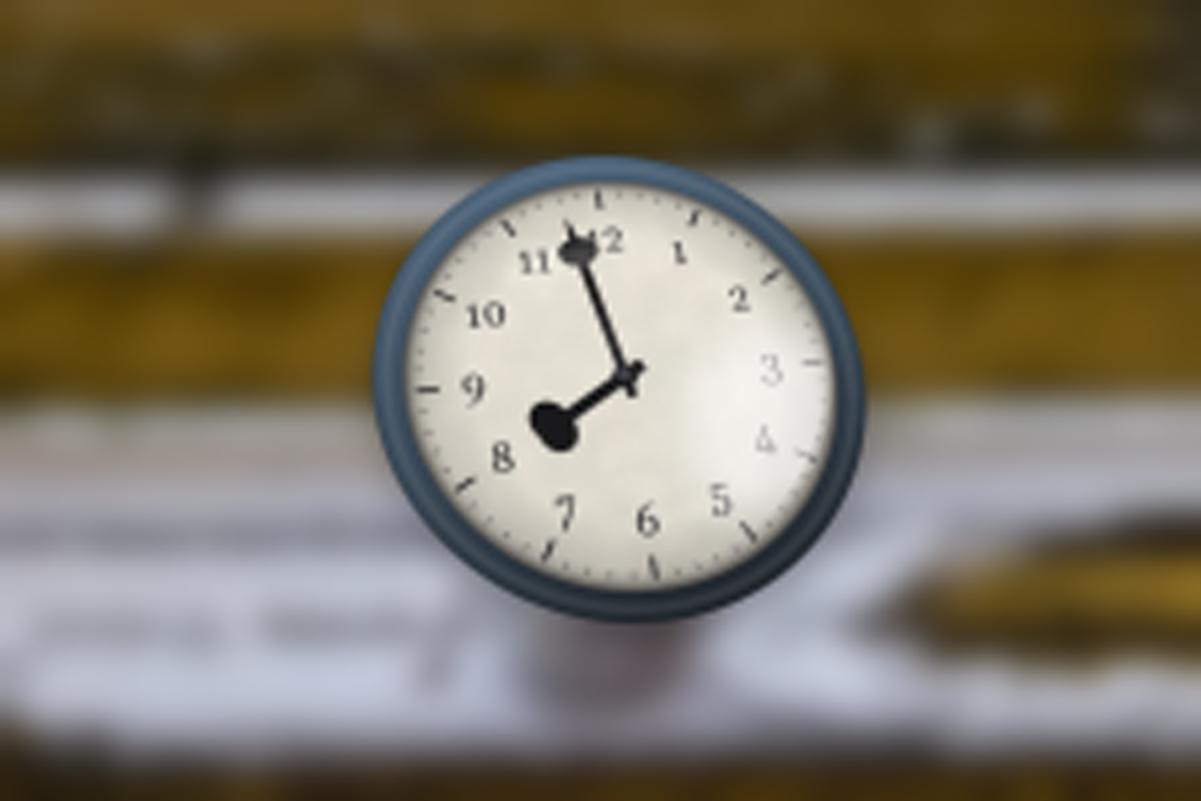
7:58
